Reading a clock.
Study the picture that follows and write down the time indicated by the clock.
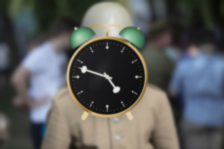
4:48
